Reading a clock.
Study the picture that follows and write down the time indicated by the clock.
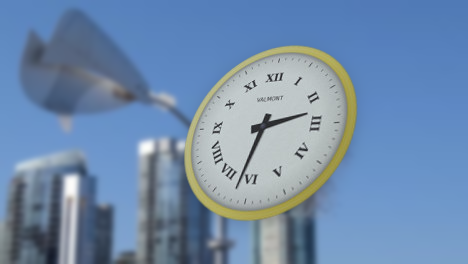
2:32
